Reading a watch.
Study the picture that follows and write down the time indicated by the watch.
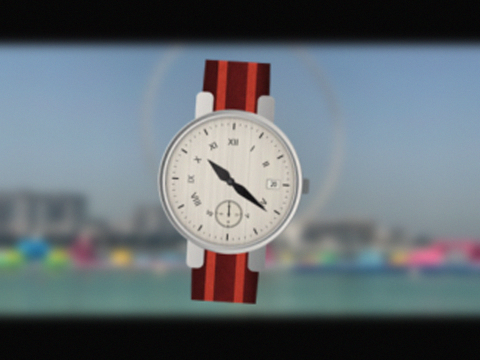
10:21
